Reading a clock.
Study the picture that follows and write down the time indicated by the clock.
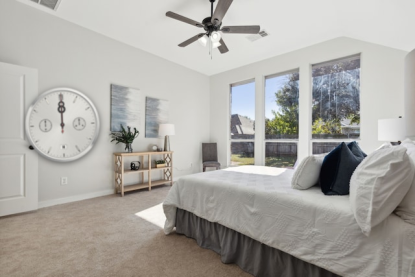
12:00
